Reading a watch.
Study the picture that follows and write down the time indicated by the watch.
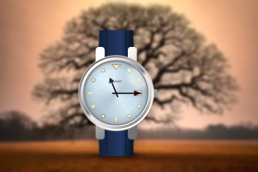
11:15
